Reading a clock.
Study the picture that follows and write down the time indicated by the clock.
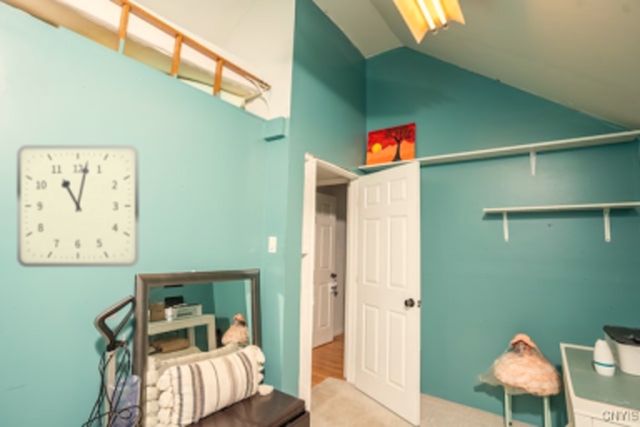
11:02
